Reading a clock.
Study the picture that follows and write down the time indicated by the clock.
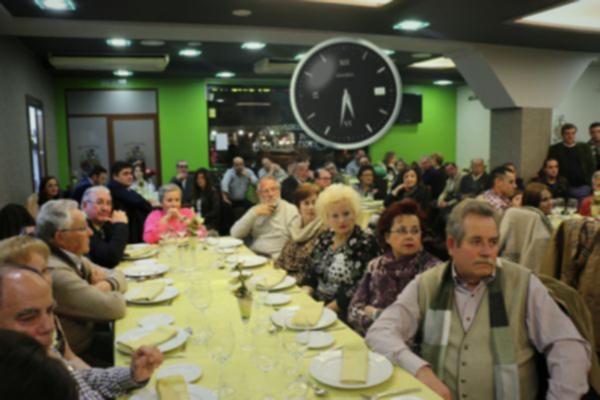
5:32
